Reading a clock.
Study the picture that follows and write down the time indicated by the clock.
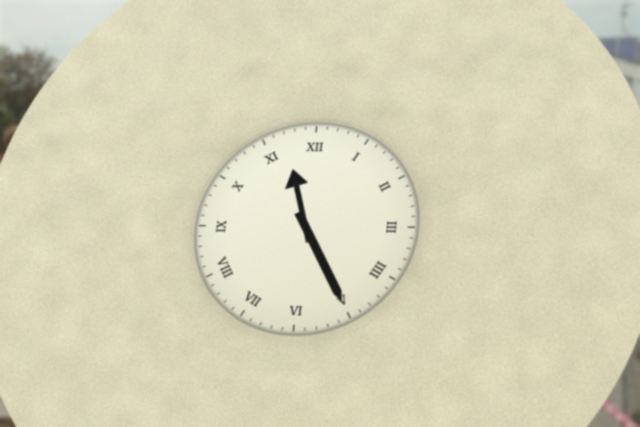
11:25
